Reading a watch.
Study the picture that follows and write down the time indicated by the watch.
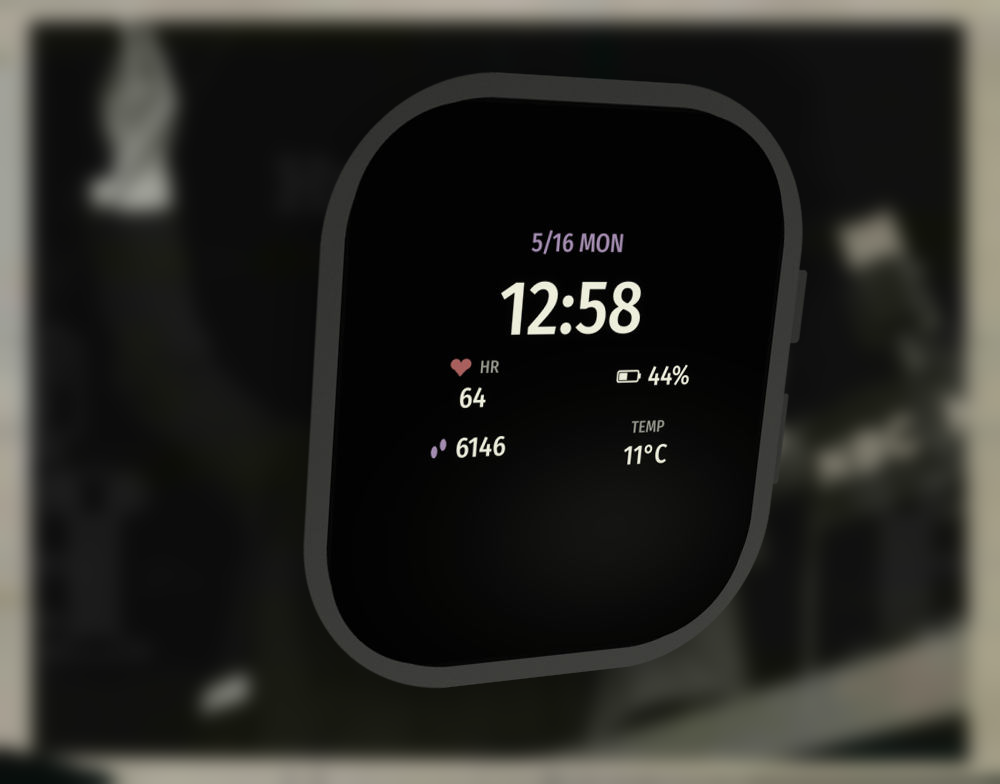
12:58
